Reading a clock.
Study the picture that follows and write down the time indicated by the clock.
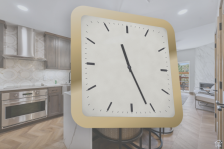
11:26
